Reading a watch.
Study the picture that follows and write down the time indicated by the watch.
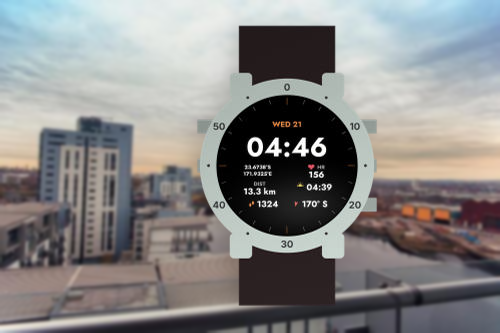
4:46
